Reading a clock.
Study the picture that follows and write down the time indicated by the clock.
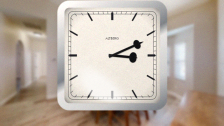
3:11
